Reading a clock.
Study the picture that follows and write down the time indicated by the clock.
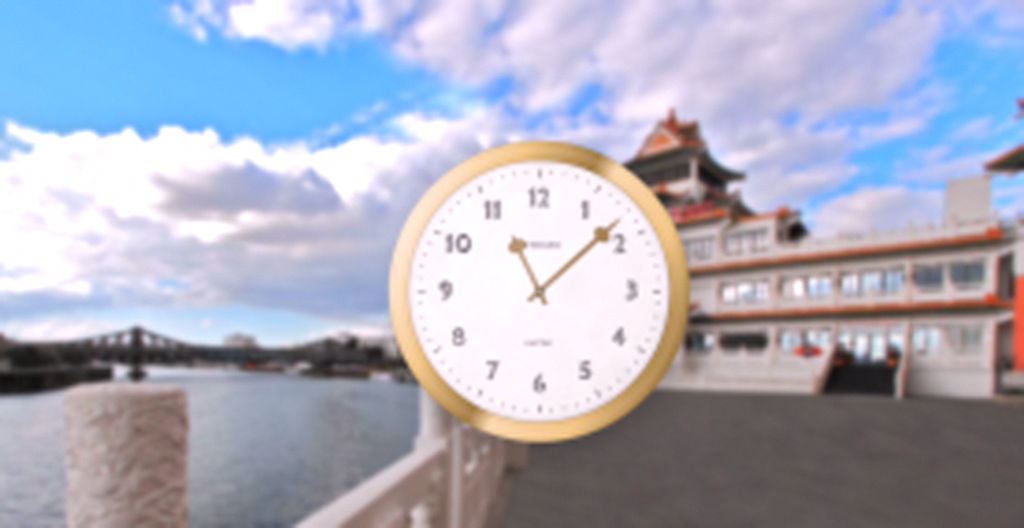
11:08
